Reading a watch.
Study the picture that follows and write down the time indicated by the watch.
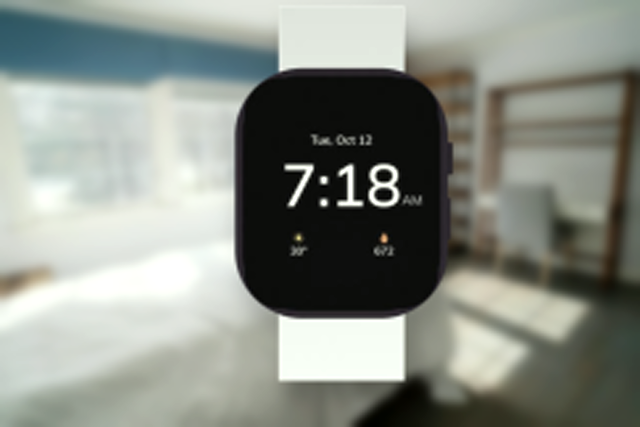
7:18
